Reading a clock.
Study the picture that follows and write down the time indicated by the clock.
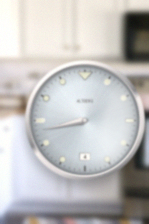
8:43
